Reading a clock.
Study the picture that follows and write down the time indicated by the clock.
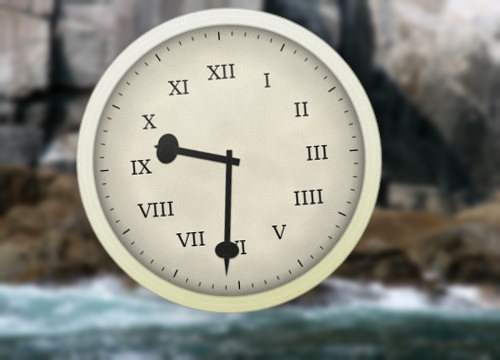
9:31
